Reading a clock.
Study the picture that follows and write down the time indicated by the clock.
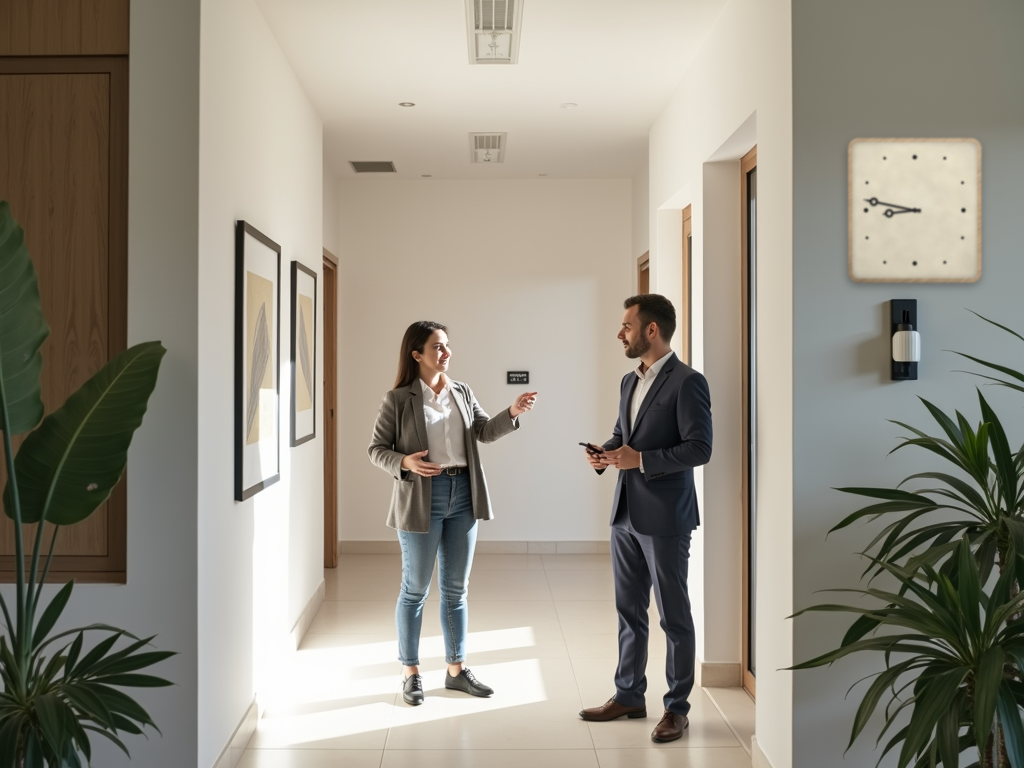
8:47
